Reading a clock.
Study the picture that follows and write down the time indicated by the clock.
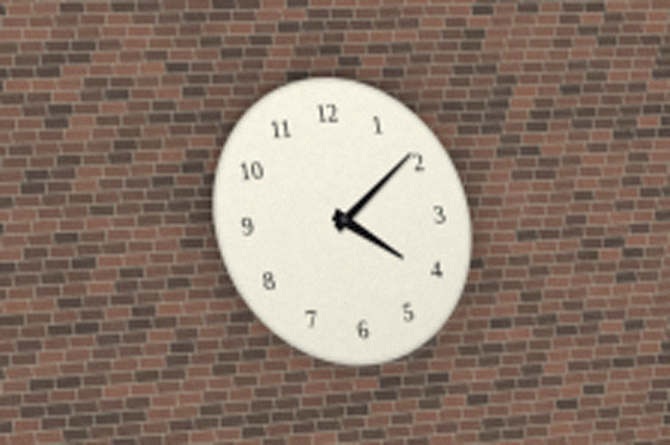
4:09
